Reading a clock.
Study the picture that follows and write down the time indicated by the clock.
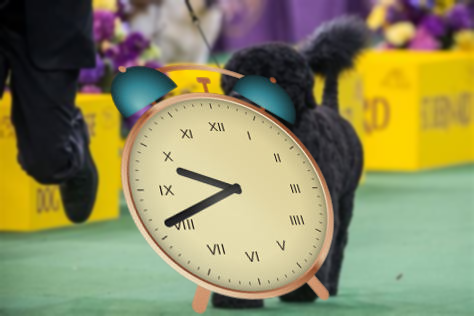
9:41
